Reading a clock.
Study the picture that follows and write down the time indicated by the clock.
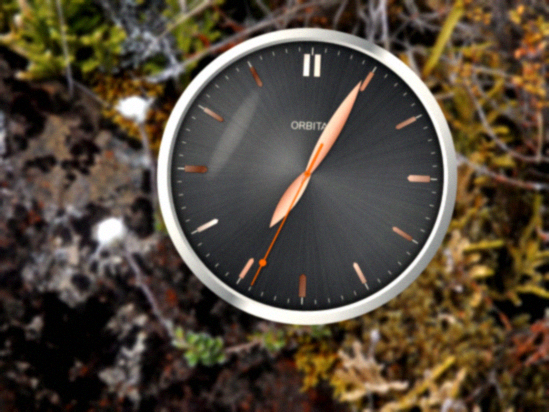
7:04:34
